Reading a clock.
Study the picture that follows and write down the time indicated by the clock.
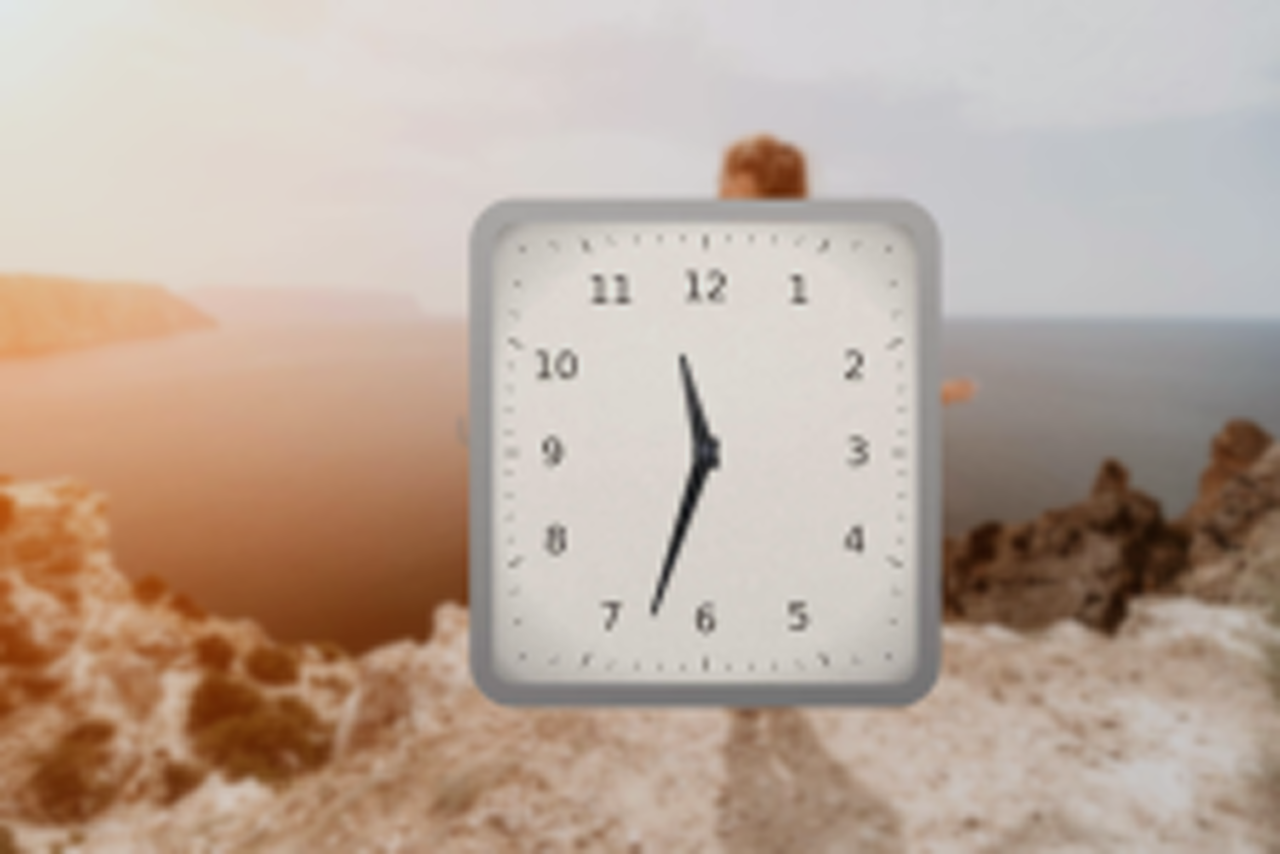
11:33
